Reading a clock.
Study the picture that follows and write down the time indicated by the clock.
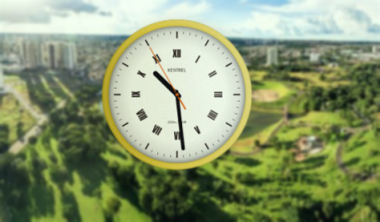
10:28:55
